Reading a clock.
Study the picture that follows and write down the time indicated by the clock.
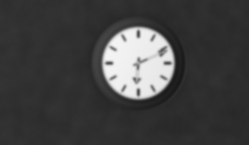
6:11
